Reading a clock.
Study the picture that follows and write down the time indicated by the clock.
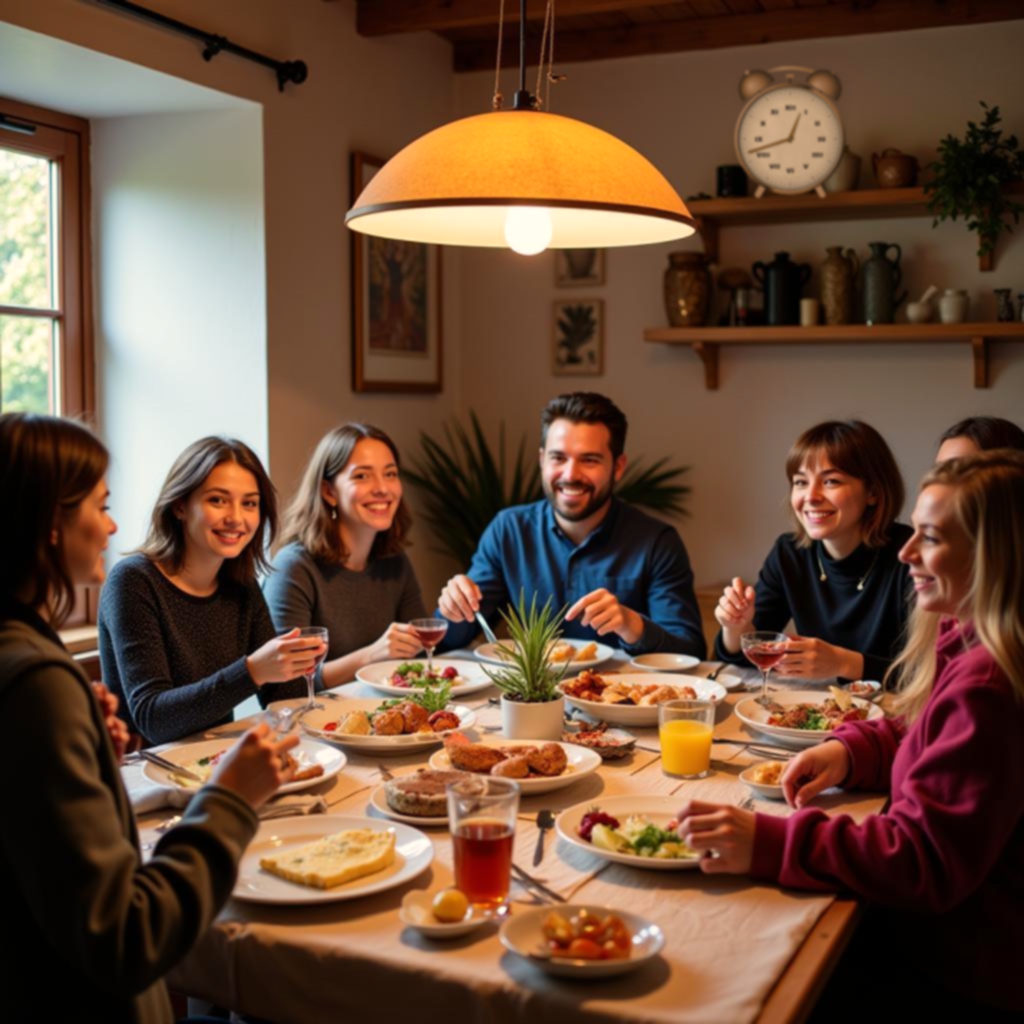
12:42
